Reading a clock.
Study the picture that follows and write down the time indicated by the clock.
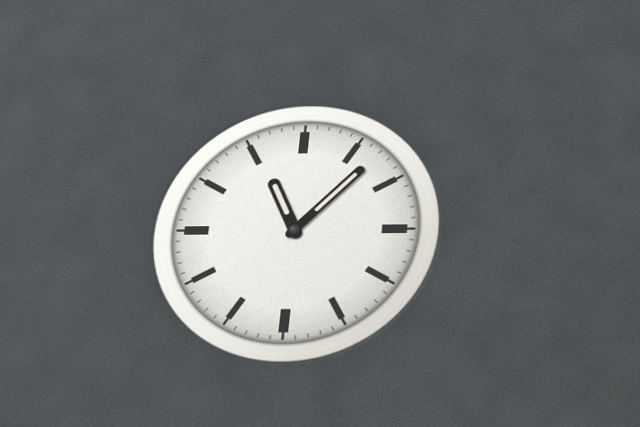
11:07
